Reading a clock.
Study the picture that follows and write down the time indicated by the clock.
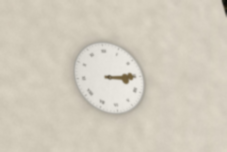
3:15
